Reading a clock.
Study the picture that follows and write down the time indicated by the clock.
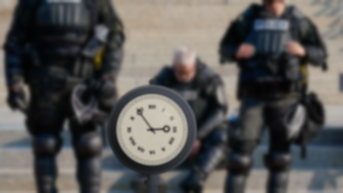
2:54
